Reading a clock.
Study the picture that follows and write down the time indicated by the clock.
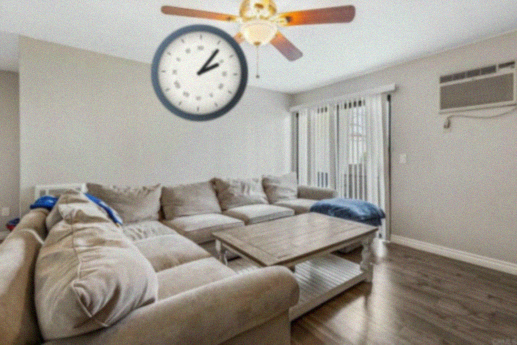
2:06
